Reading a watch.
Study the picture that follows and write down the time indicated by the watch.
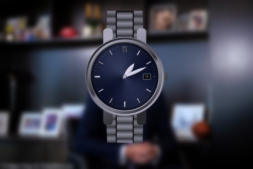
1:11
